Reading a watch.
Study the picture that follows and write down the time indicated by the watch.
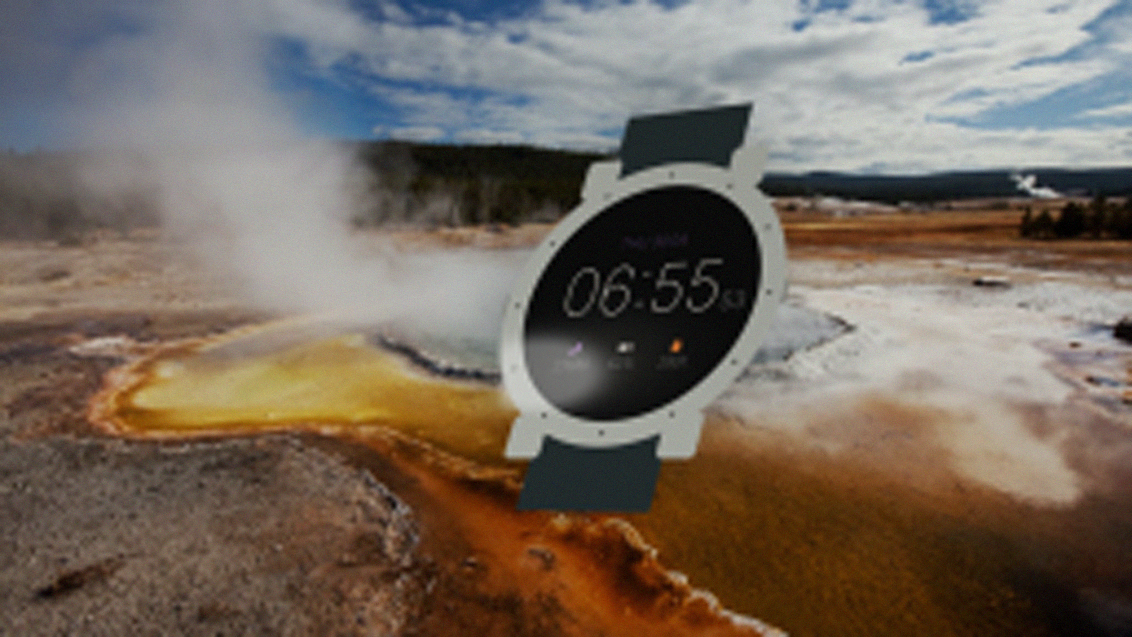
6:55
